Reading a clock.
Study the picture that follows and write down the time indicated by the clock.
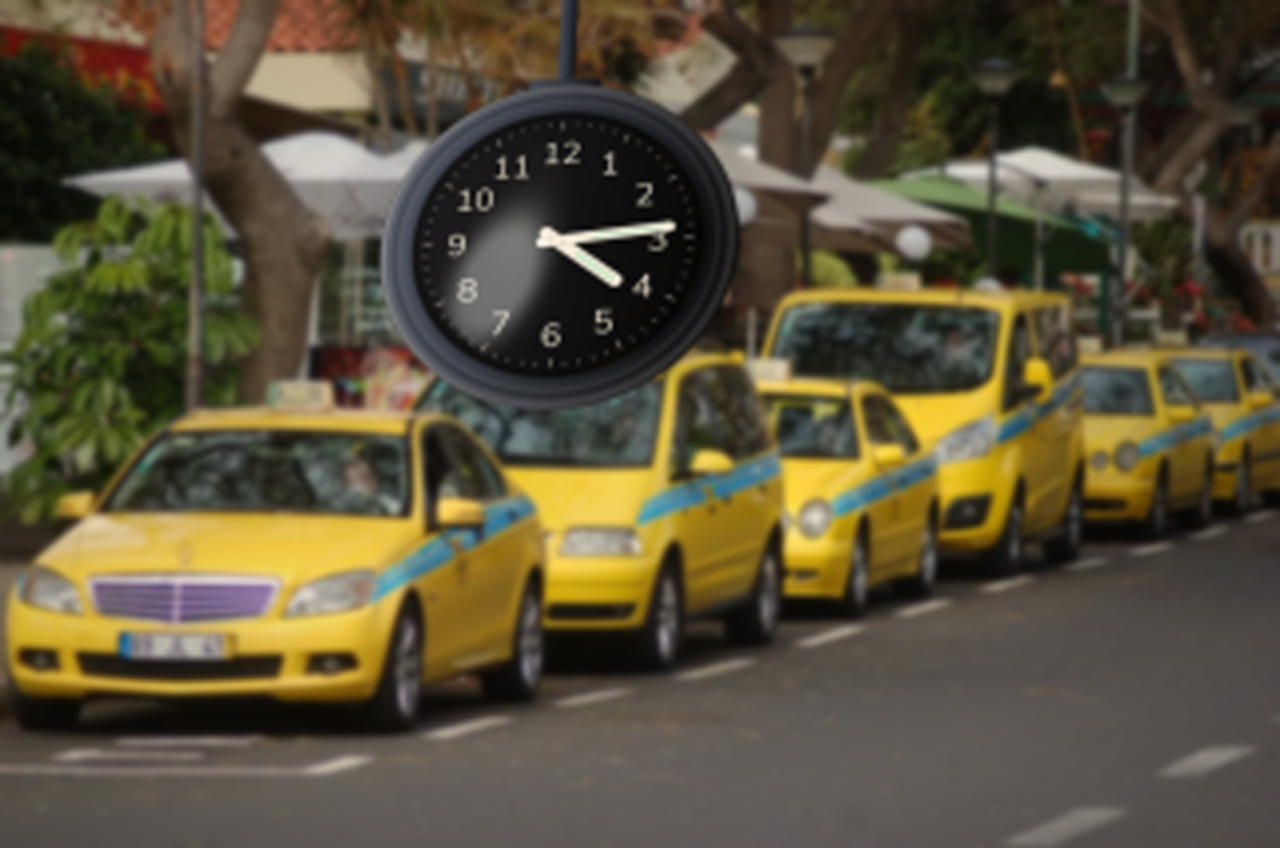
4:14
